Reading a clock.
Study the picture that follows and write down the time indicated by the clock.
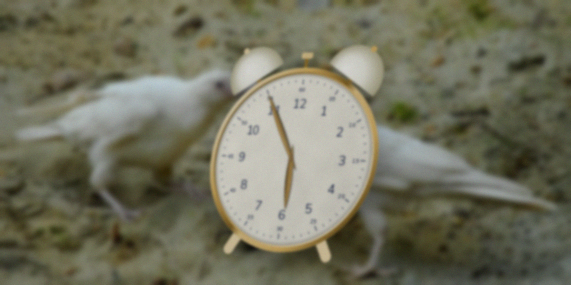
5:55
